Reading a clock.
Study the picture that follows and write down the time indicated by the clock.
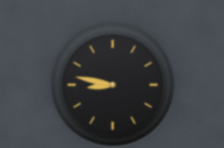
8:47
